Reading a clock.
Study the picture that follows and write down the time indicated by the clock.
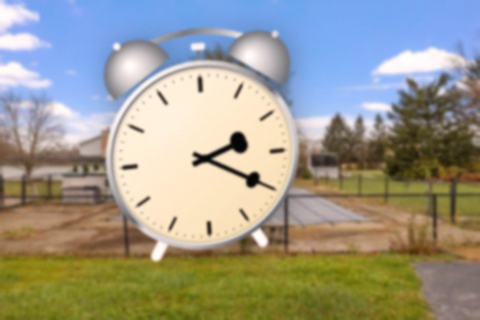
2:20
